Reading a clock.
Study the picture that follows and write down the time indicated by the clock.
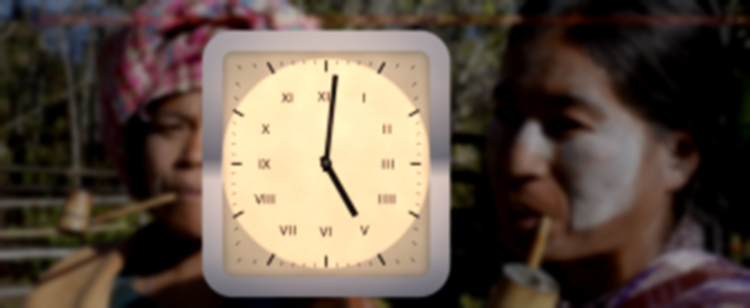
5:01
